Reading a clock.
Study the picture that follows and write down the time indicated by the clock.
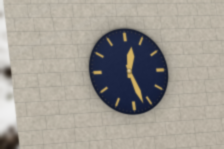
12:27
